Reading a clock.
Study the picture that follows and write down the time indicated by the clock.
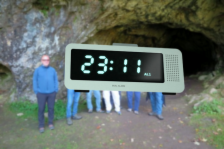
23:11
